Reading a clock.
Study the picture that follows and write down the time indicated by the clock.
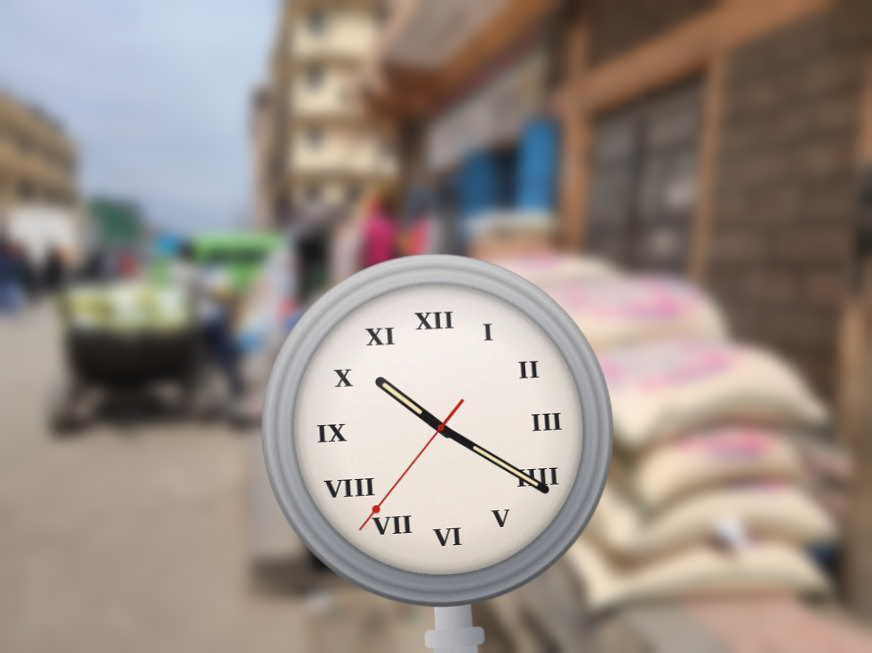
10:20:37
